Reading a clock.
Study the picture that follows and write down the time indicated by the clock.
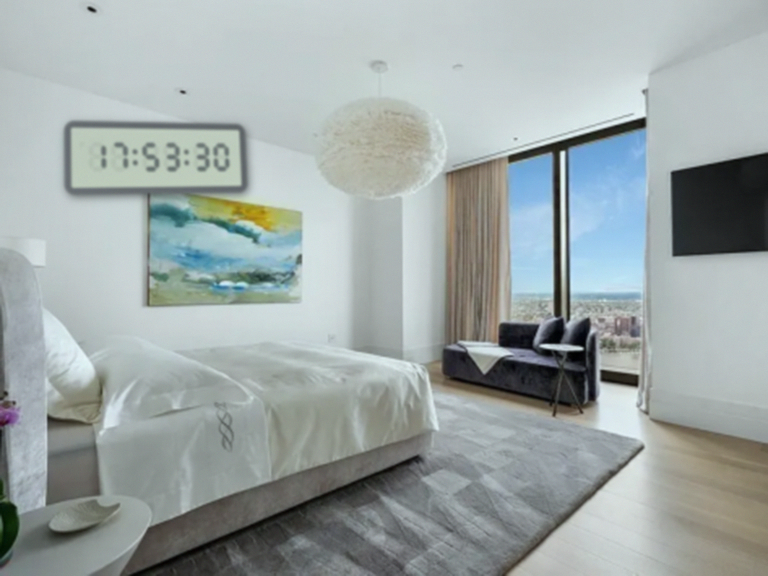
17:53:30
